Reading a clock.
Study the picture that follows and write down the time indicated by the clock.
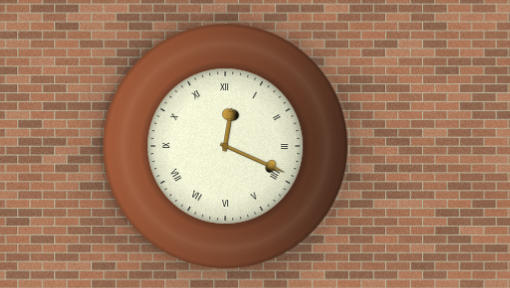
12:19
